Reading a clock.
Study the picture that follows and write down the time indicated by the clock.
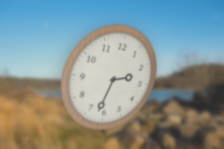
2:32
